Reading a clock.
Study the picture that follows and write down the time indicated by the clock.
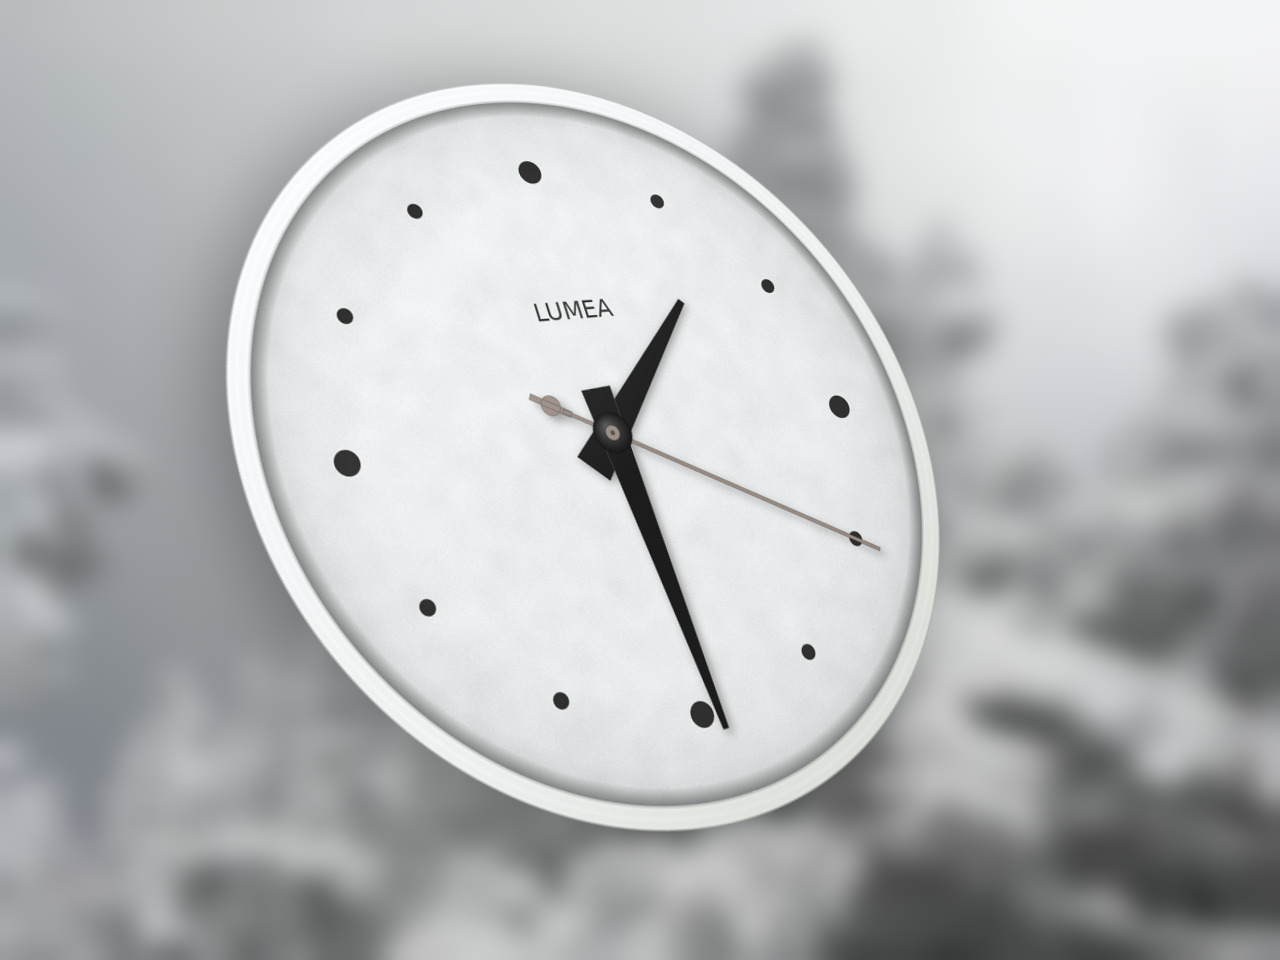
1:29:20
